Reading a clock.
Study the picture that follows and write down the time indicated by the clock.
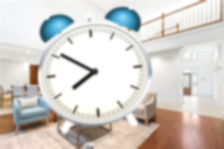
7:51
